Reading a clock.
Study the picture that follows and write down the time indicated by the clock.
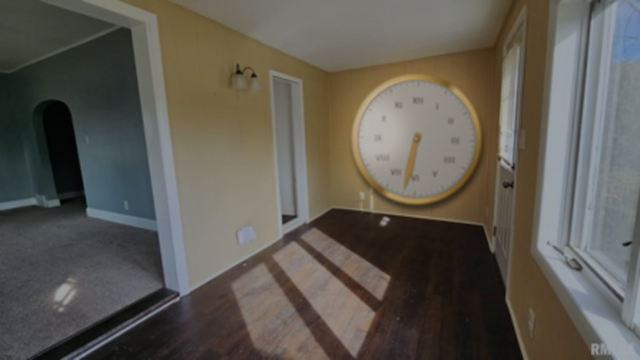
6:32
